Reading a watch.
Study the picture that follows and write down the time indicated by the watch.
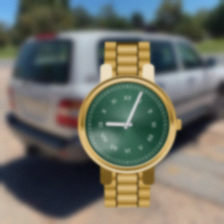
9:04
